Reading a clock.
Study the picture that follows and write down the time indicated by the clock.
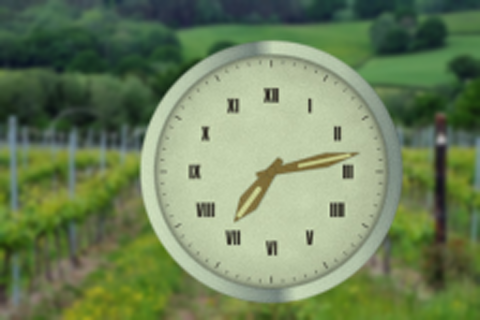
7:13
